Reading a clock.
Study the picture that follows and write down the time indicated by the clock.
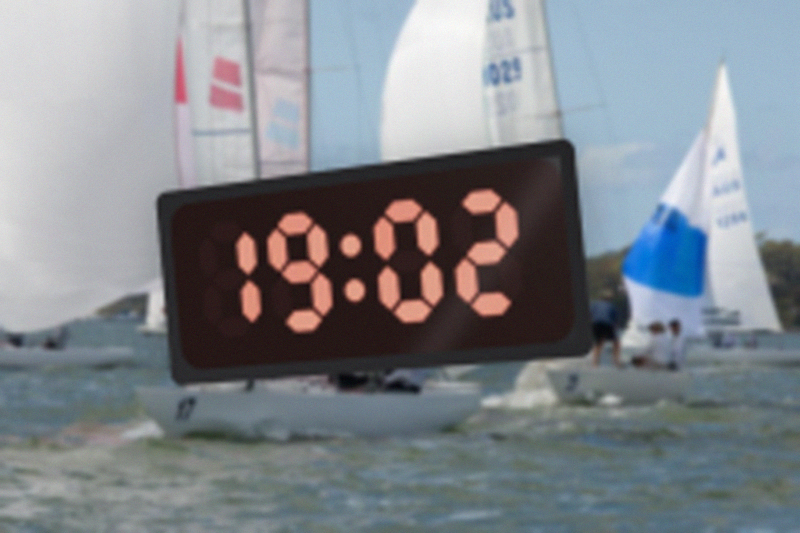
19:02
